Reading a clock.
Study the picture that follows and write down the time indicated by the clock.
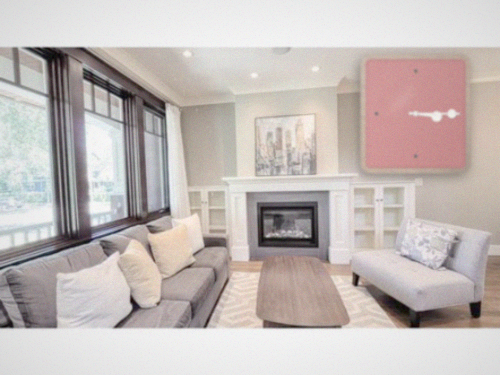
3:15
